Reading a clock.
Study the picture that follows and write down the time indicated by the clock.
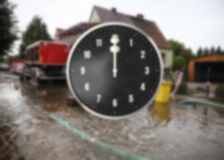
12:00
